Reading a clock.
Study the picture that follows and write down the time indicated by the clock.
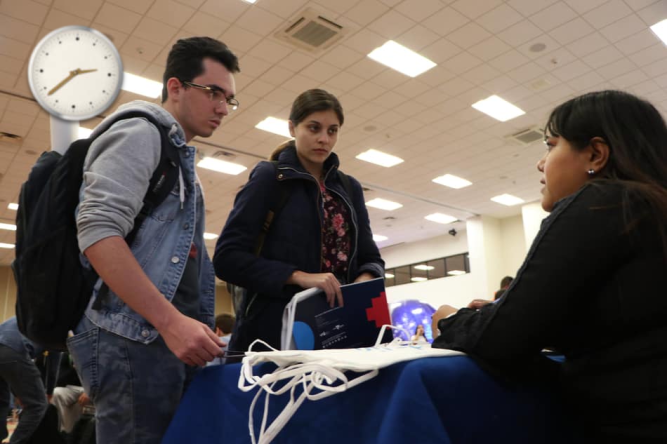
2:38
